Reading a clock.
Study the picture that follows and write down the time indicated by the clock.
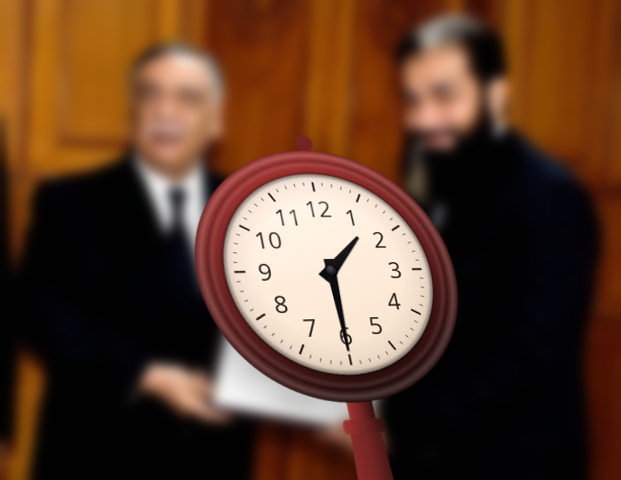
1:30
